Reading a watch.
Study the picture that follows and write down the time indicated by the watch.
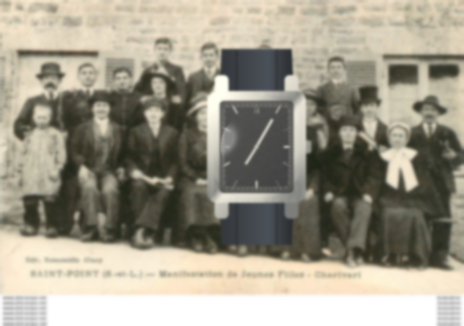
7:05
